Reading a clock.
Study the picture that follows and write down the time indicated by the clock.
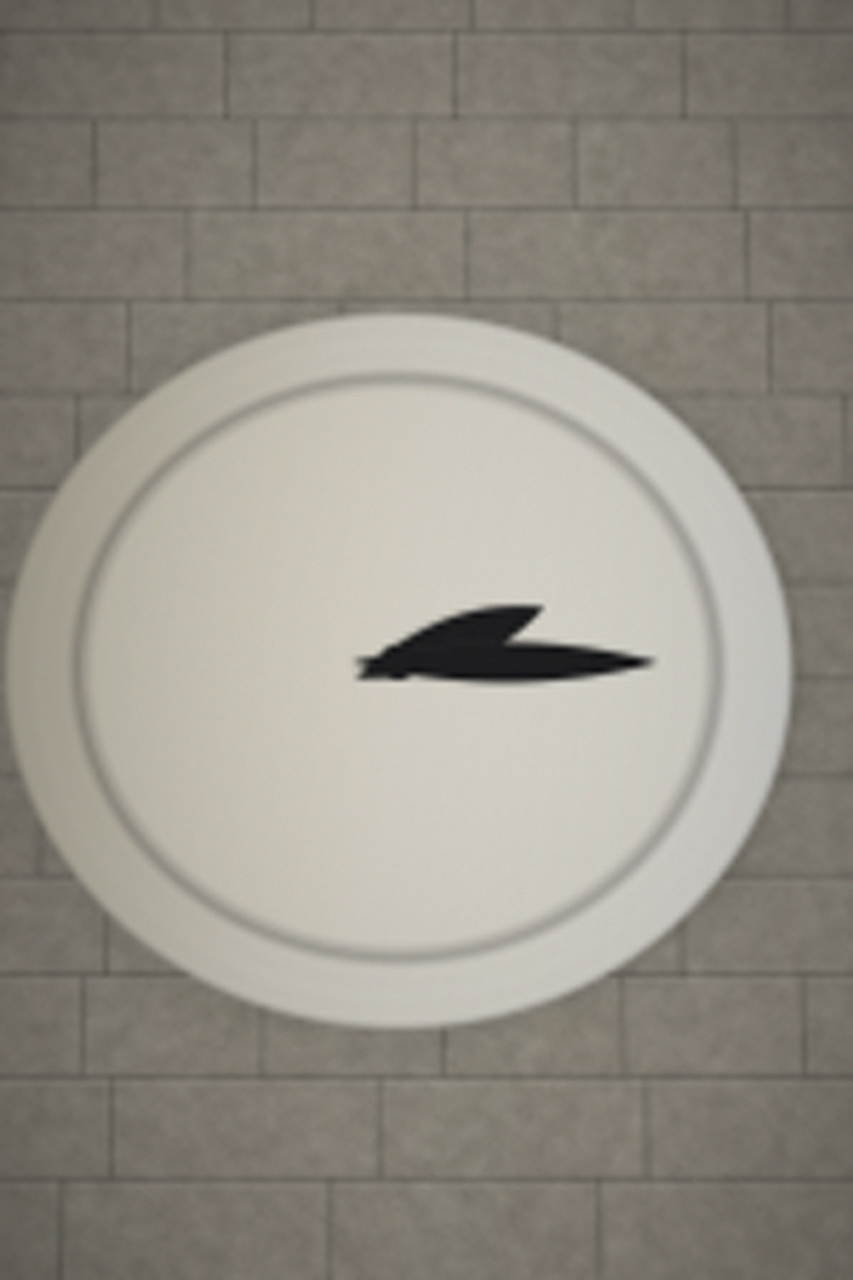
2:15
